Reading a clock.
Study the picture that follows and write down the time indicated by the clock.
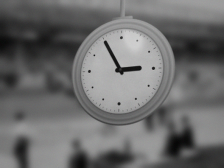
2:55
